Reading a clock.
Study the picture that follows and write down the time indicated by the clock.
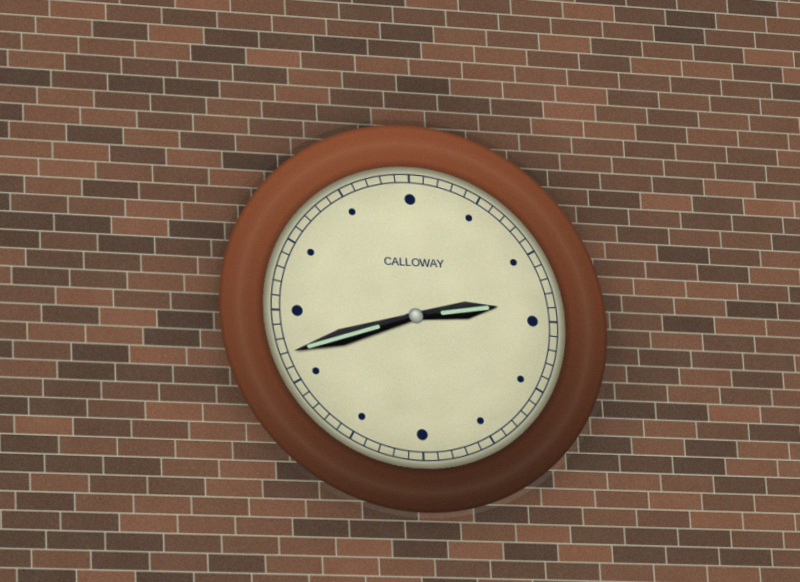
2:42
